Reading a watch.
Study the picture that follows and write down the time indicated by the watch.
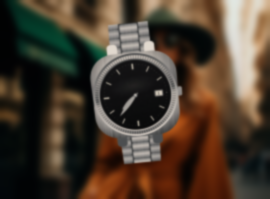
7:37
